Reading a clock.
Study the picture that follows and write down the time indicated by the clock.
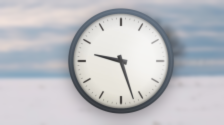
9:27
